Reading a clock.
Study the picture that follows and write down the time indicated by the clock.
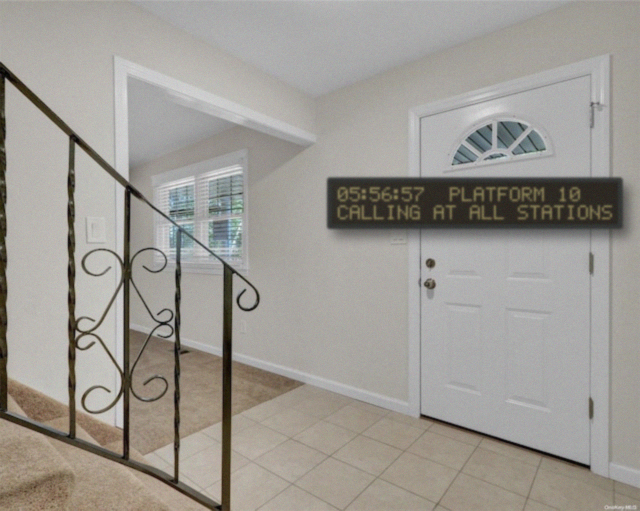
5:56:57
